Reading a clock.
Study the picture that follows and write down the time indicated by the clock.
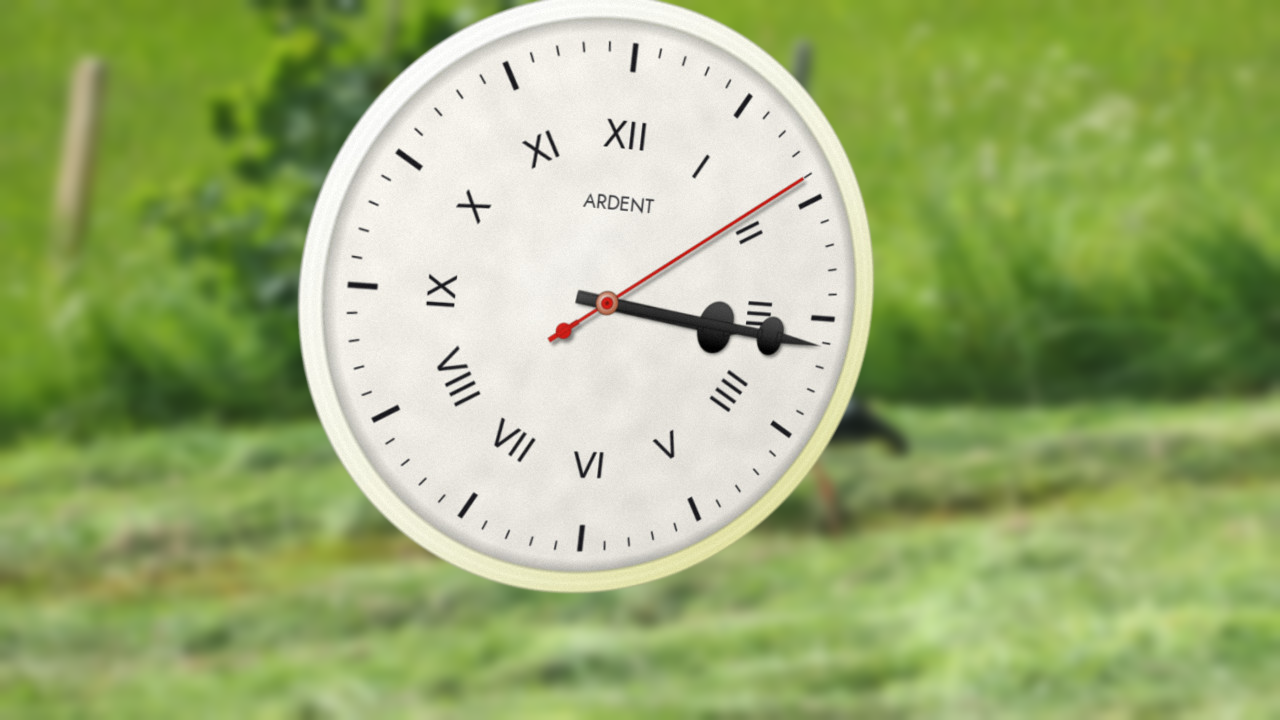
3:16:09
